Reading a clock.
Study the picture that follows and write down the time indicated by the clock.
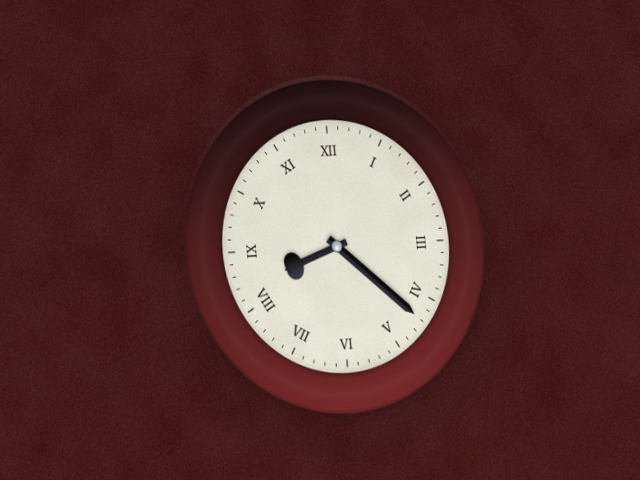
8:22
